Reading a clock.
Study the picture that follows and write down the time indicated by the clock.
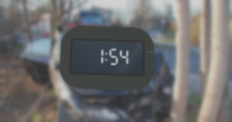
1:54
